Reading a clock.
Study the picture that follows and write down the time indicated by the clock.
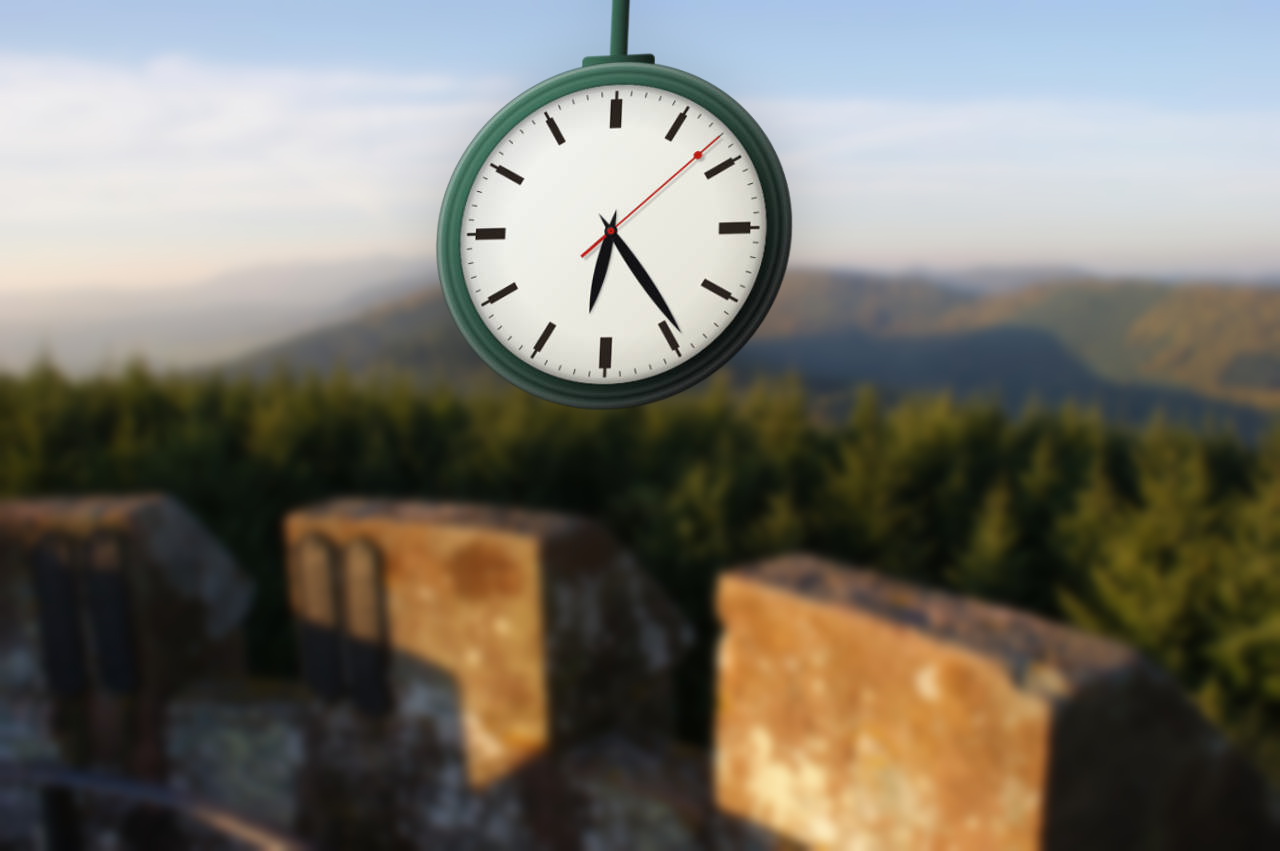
6:24:08
